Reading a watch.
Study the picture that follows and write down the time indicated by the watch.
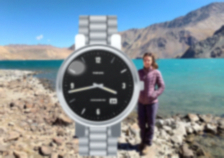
3:43
